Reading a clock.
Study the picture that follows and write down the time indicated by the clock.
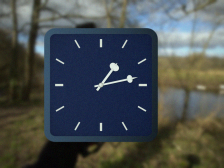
1:13
